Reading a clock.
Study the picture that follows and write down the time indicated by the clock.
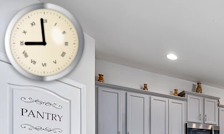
8:59
